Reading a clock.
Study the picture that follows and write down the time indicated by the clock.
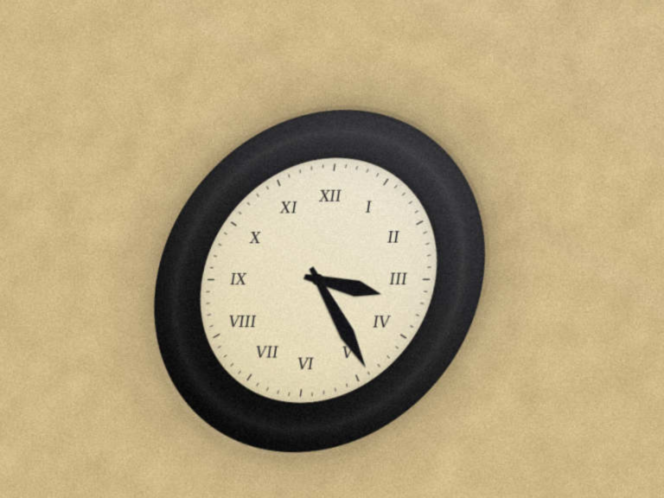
3:24
